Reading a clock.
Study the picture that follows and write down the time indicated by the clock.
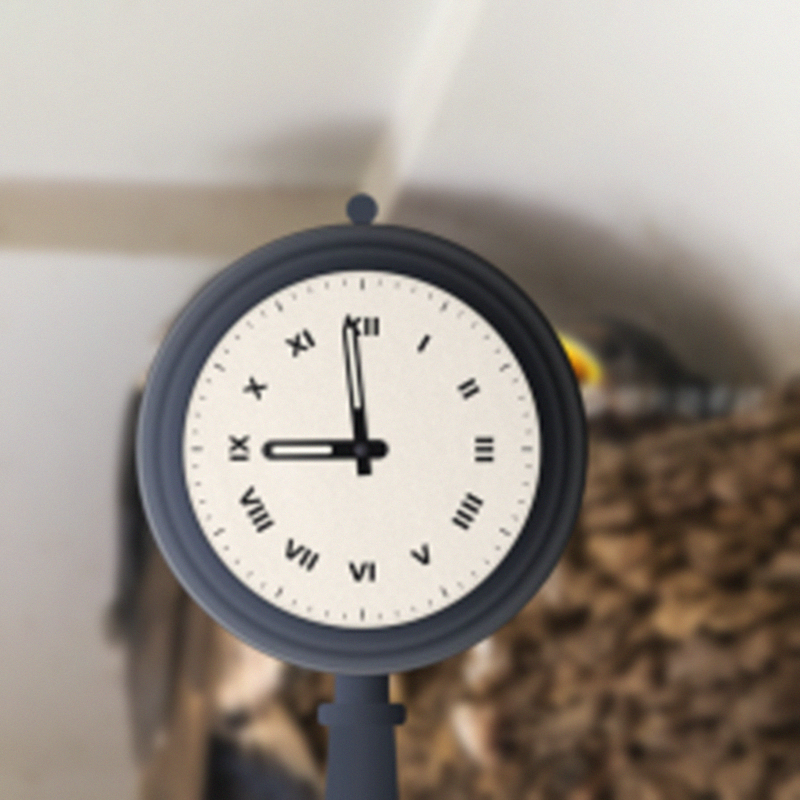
8:59
